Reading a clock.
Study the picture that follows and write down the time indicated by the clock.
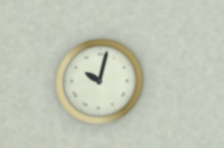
10:02
